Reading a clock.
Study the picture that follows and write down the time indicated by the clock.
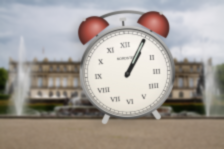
1:05
